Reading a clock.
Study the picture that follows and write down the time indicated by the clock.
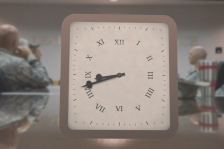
8:42
